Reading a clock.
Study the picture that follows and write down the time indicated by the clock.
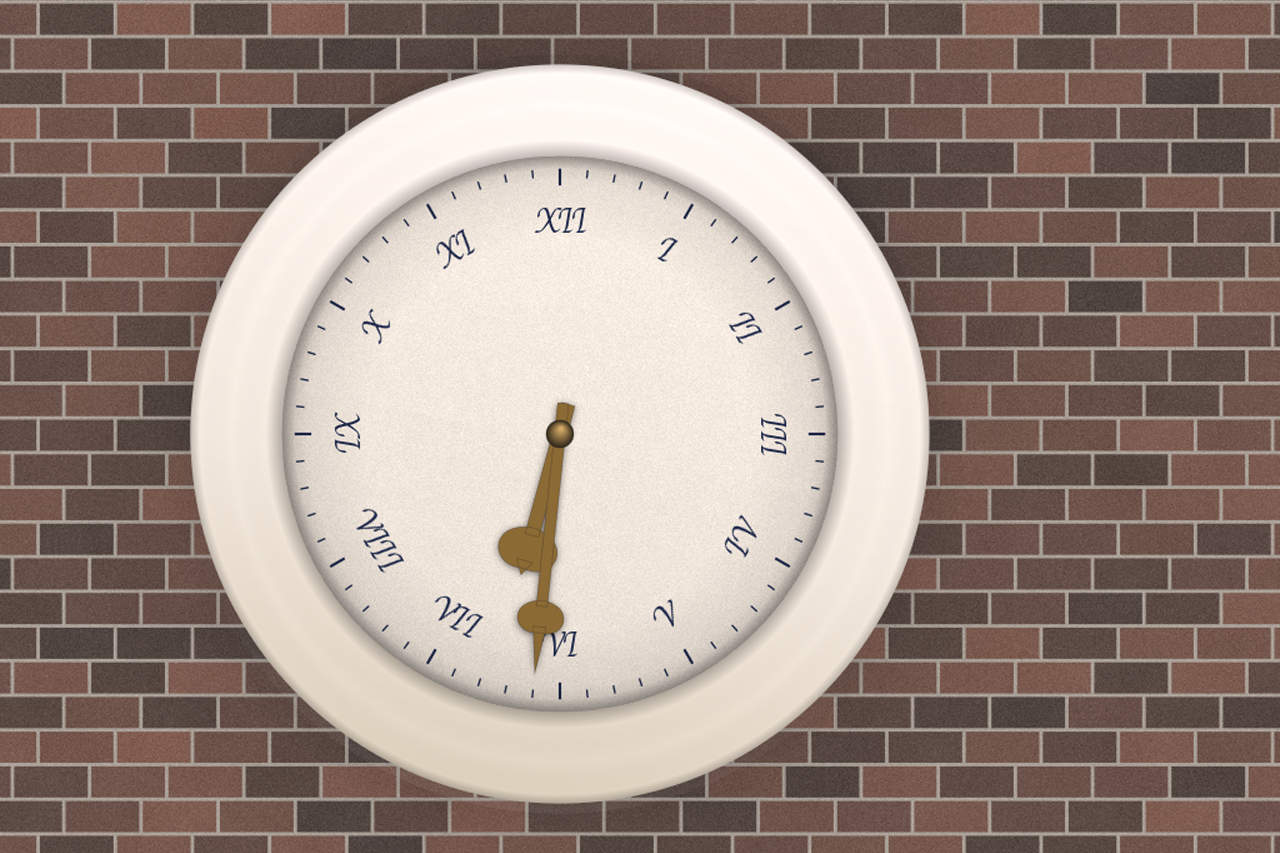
6:31
